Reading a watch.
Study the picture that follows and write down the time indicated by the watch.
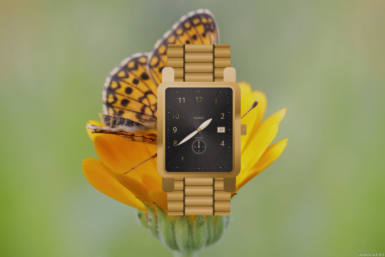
1:39
